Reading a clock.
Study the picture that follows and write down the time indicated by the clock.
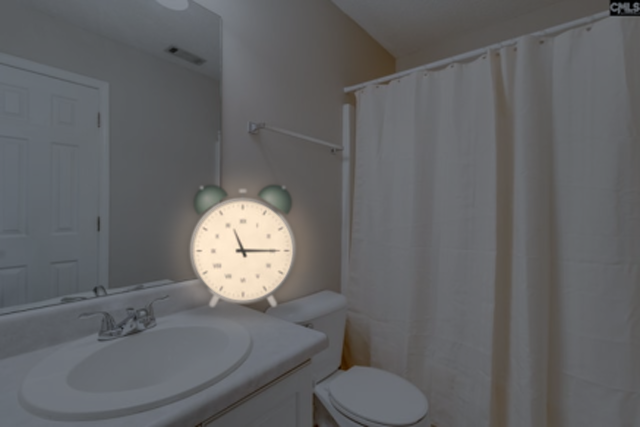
11:15
